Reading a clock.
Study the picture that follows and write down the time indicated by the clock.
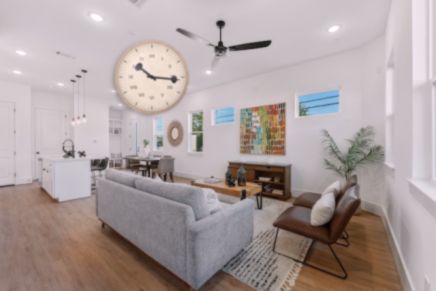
10:16
